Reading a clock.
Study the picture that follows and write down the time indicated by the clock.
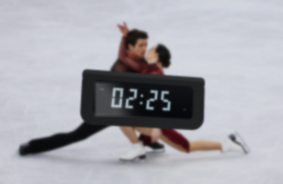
2:25
